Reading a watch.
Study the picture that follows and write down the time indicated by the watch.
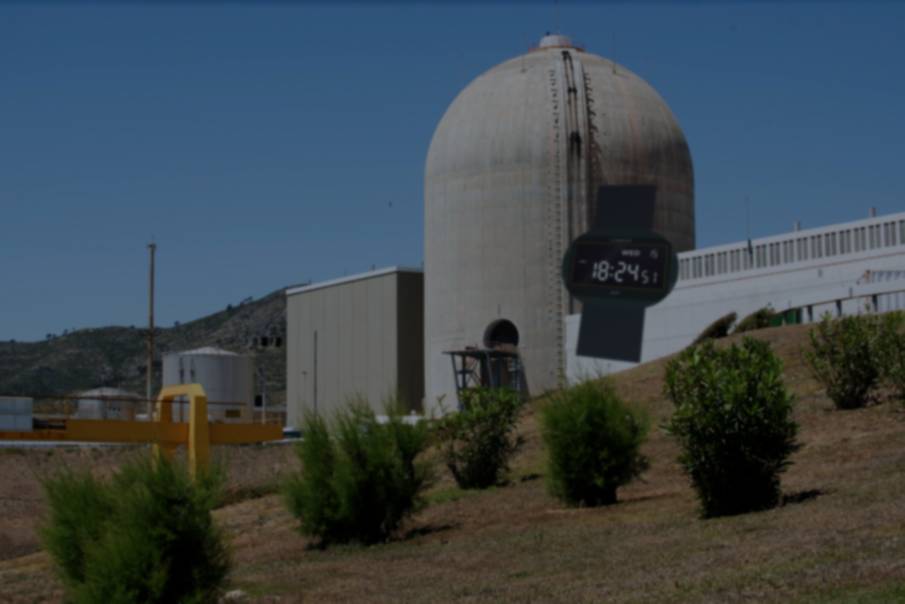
18:24:51
